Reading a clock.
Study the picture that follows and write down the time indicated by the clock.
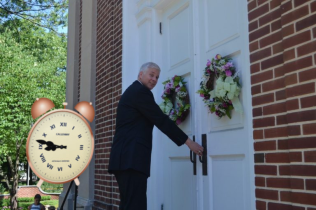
8:47
